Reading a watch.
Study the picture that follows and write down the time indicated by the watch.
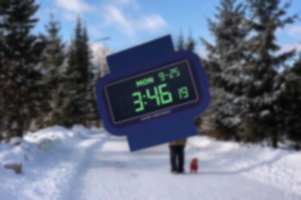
3:46
